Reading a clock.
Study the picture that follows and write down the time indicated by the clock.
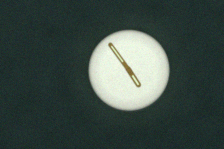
4:54
